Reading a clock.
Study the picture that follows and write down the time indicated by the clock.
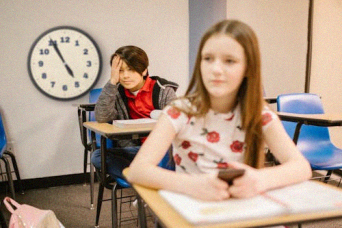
4:55
